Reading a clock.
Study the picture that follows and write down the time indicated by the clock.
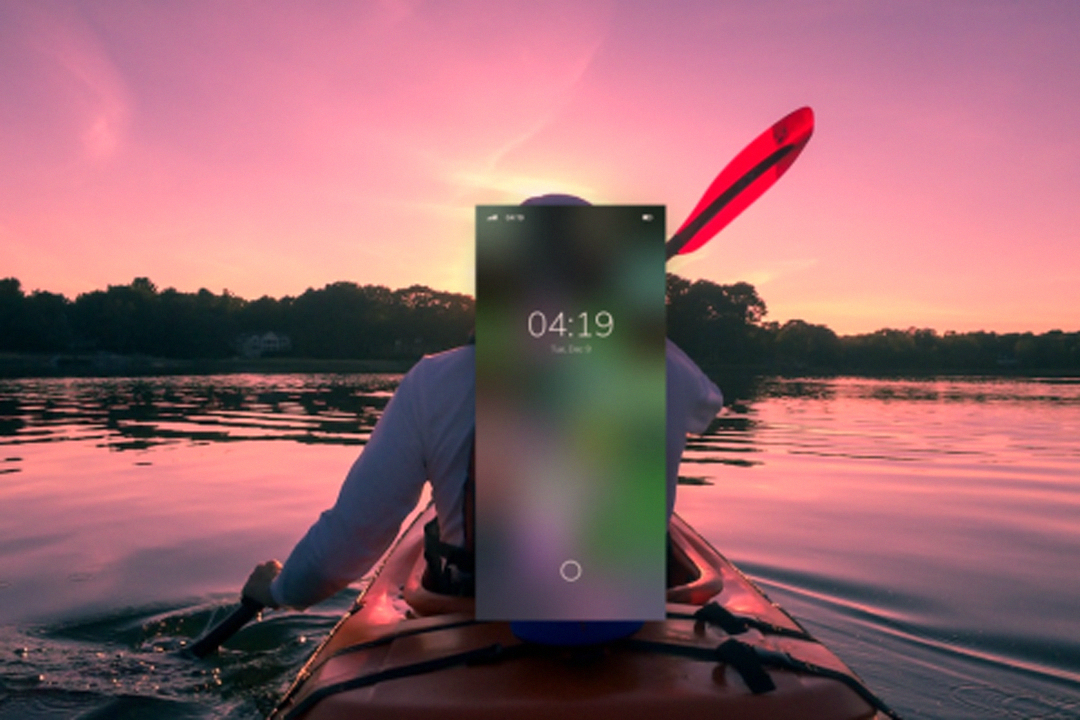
4:19
